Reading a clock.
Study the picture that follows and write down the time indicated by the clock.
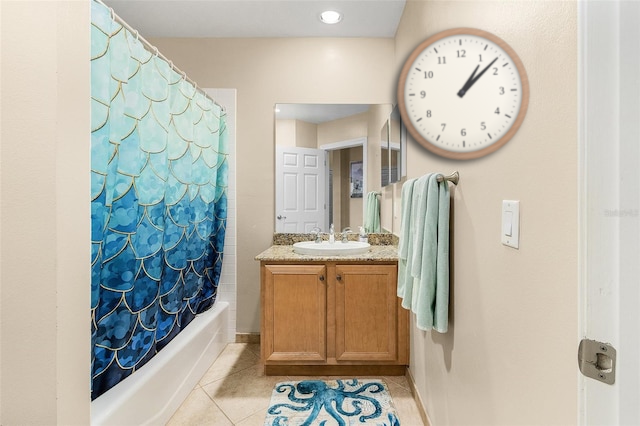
1:08
